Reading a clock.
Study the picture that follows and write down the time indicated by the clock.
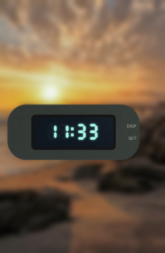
11:33
